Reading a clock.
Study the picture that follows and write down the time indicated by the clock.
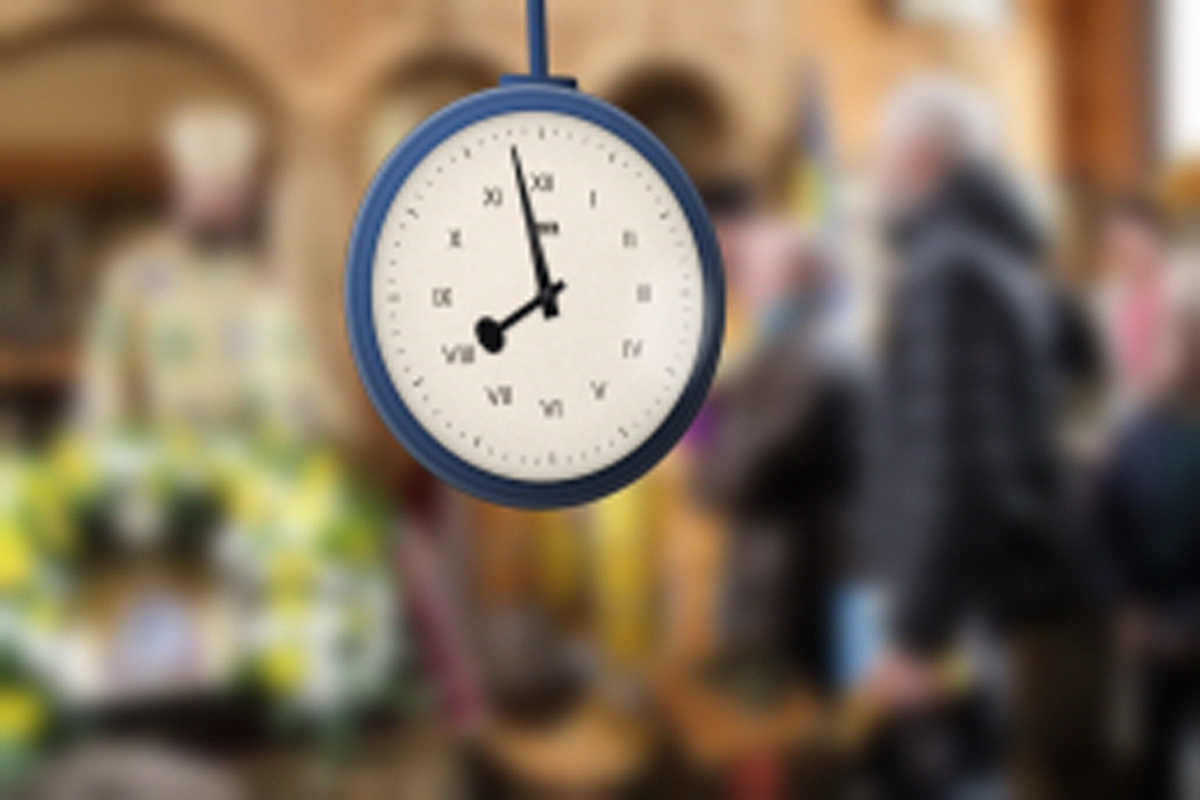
7:58
